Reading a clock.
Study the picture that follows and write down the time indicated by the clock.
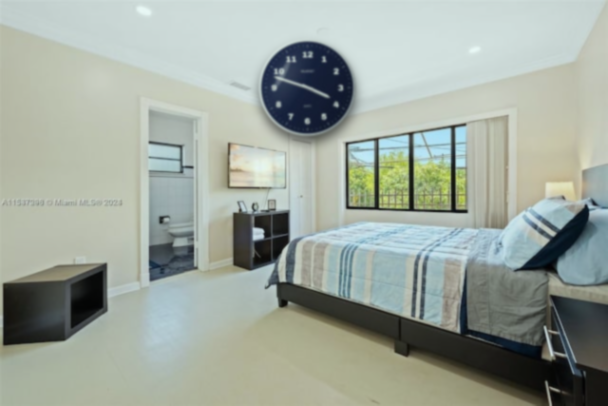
3:48
